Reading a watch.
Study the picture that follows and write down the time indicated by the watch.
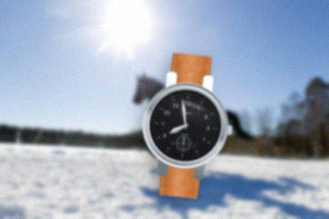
7:58
